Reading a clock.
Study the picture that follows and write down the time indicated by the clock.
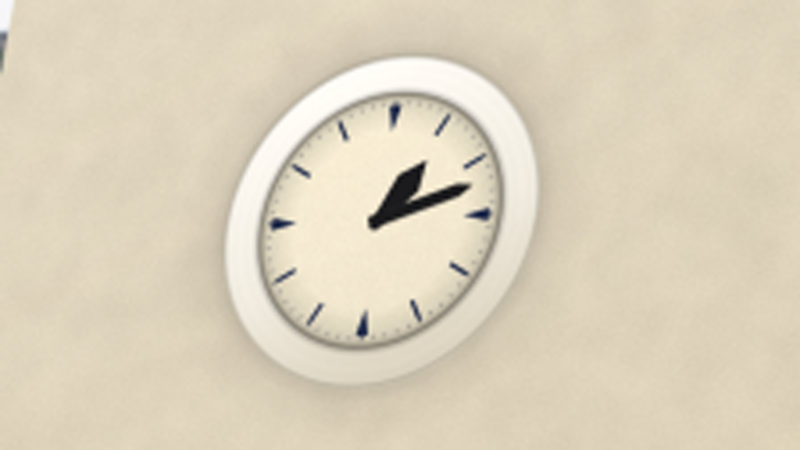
1:12
